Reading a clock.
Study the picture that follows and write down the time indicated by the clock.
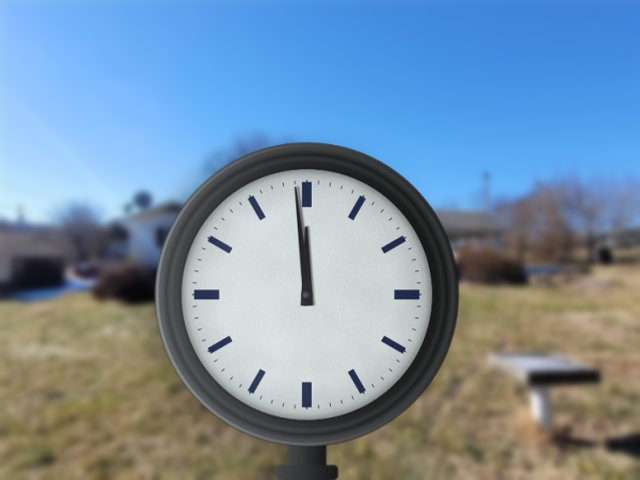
11:59
